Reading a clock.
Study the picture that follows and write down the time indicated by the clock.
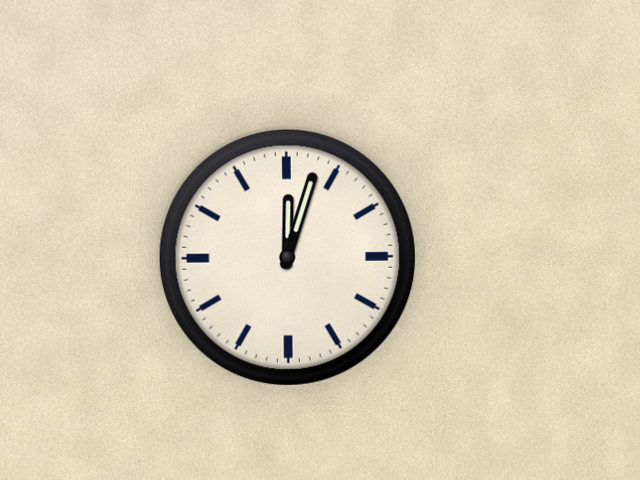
12:03
